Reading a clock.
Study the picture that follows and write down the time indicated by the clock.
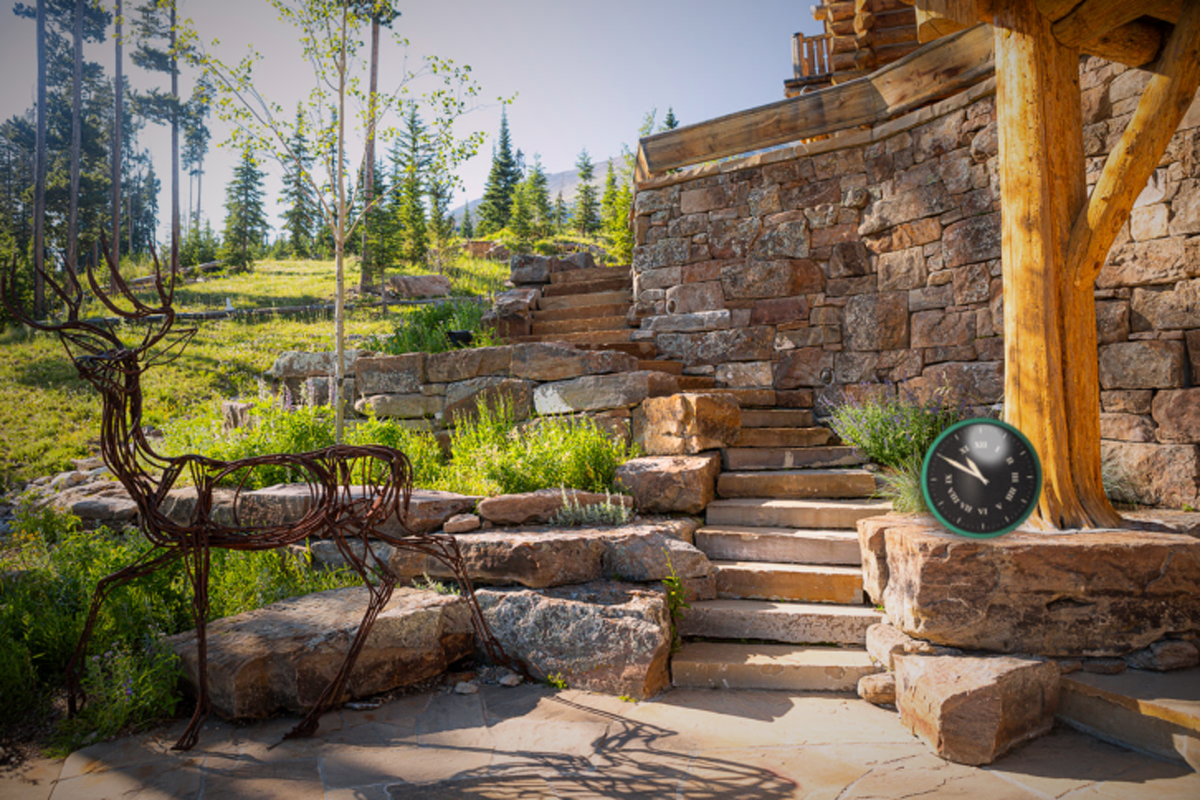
10:50
